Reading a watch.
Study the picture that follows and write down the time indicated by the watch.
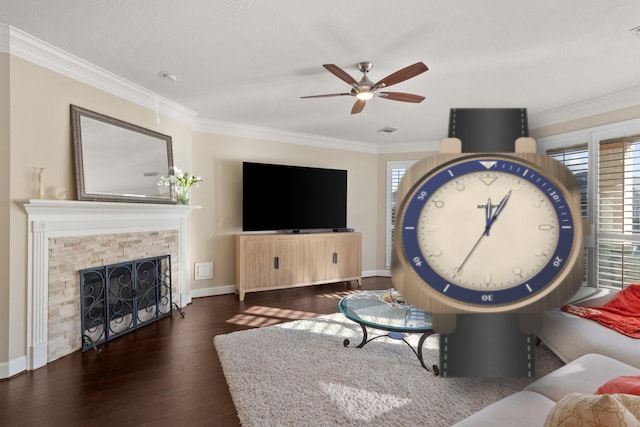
12:04:35
